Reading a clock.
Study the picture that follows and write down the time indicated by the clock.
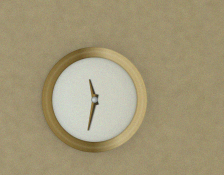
11:32
